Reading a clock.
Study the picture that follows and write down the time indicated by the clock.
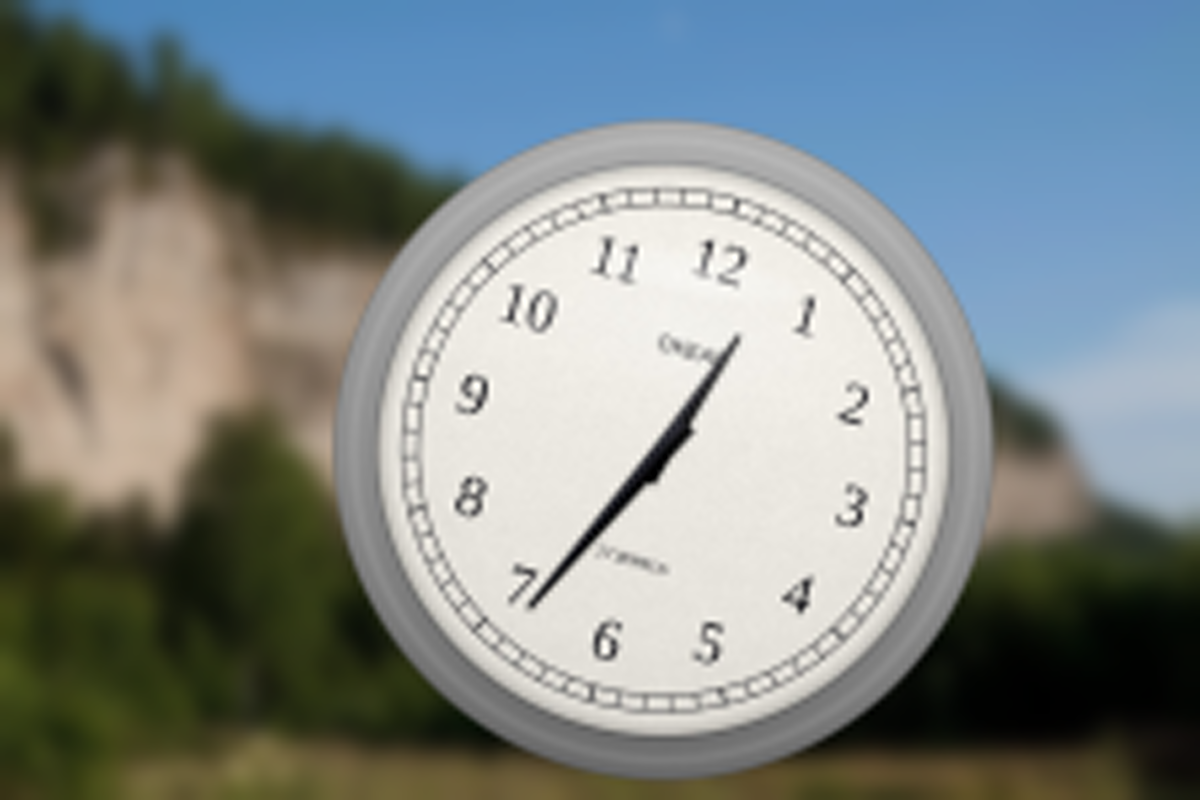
12:34
